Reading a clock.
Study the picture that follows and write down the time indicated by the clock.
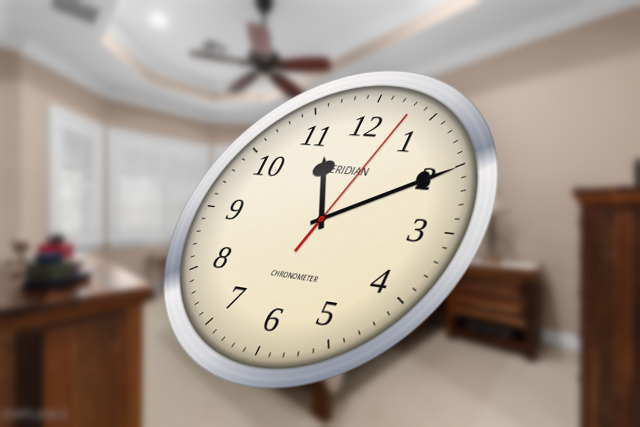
11:10:03
